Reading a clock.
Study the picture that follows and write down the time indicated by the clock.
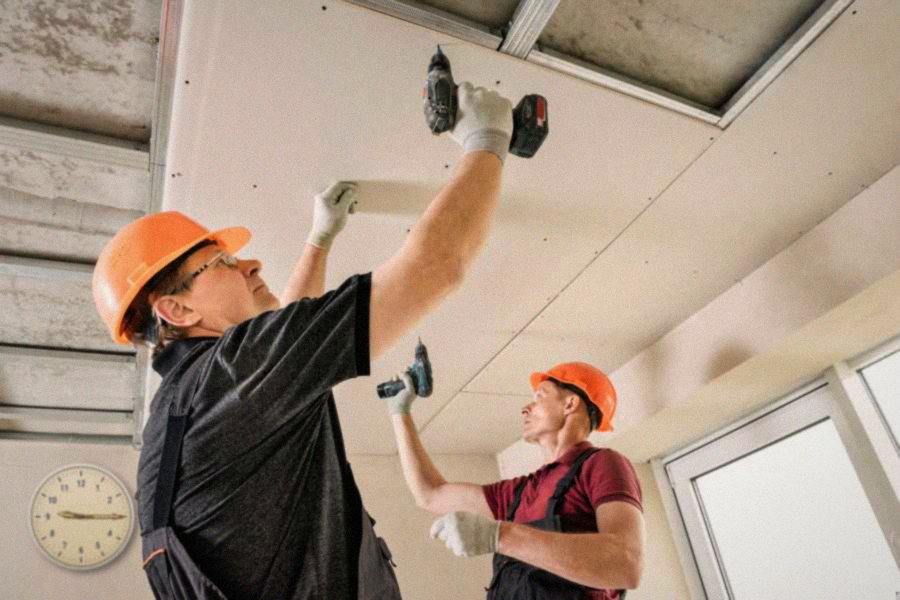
9:15
